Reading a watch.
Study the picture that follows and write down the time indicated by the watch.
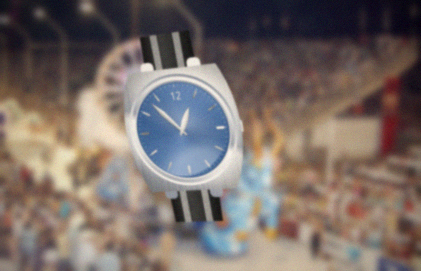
12:53
